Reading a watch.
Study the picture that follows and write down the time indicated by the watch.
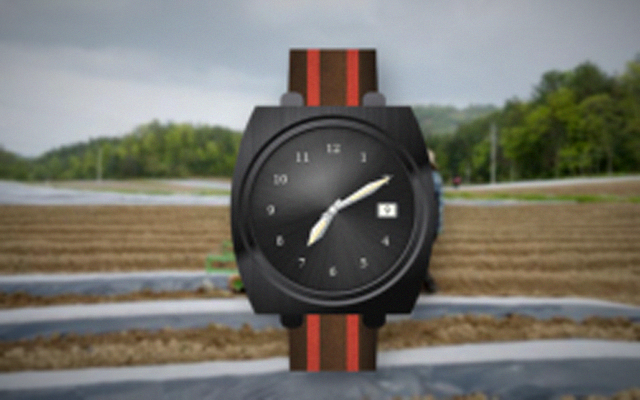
7:10
